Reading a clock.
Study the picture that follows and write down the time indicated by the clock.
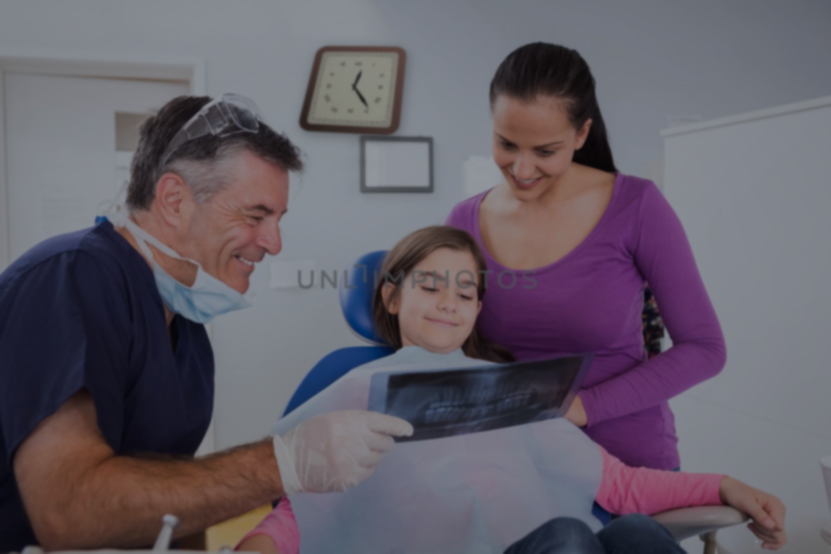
12:24
